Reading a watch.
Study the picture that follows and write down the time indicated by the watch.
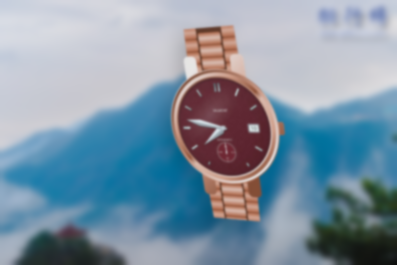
7:47
